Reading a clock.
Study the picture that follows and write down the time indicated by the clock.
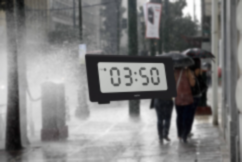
3:50
